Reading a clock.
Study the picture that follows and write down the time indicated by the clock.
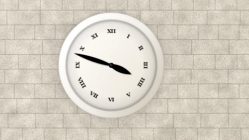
3:48
